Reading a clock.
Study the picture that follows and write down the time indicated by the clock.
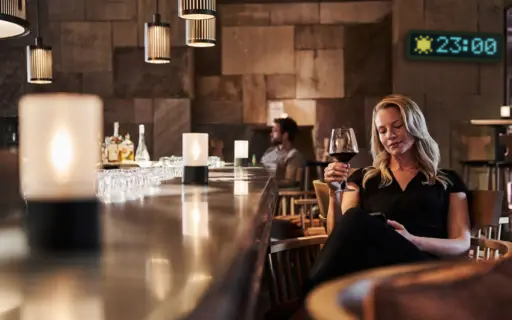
23:00
